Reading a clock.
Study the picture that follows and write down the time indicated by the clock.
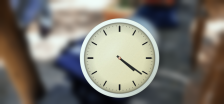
4:21
